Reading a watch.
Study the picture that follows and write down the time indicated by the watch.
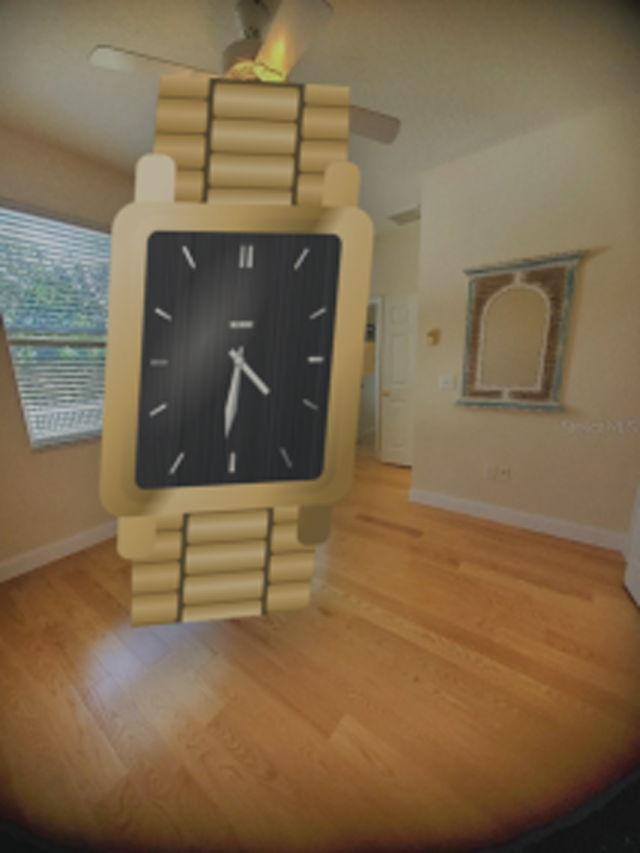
4:31
